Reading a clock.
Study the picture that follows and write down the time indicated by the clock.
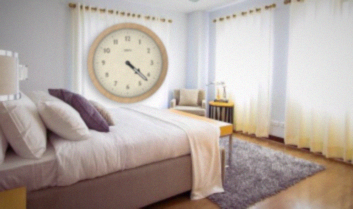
4:22
